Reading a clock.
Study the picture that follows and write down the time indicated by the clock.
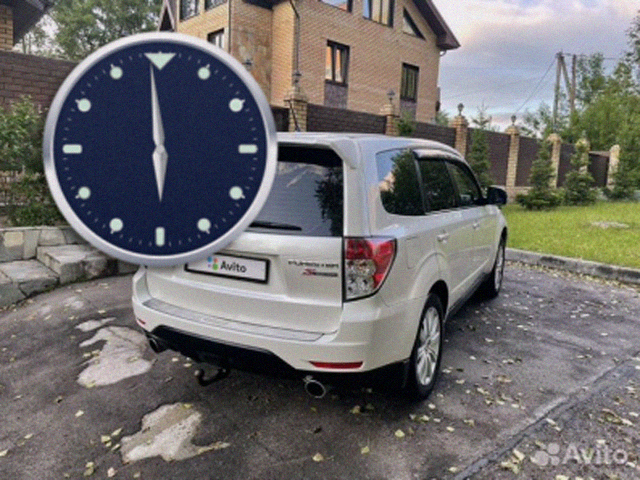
5:59
